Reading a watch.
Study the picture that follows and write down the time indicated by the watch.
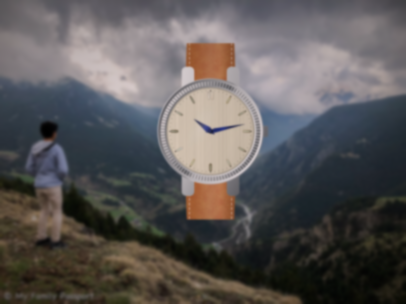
10:13
